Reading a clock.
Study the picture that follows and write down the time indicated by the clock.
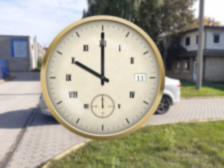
10:00
